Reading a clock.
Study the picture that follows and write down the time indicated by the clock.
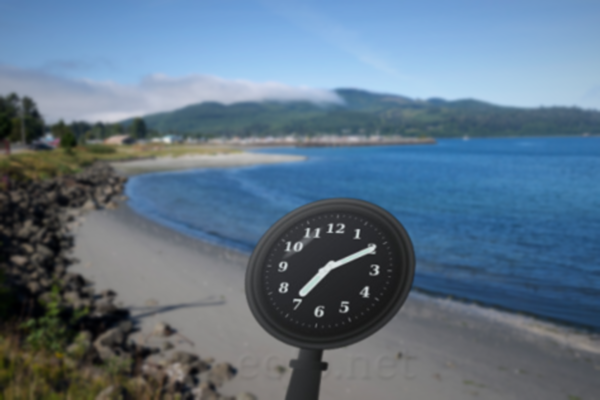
7:10
